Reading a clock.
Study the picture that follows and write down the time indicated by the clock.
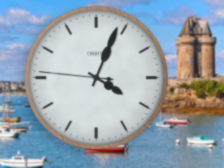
4:03:46
